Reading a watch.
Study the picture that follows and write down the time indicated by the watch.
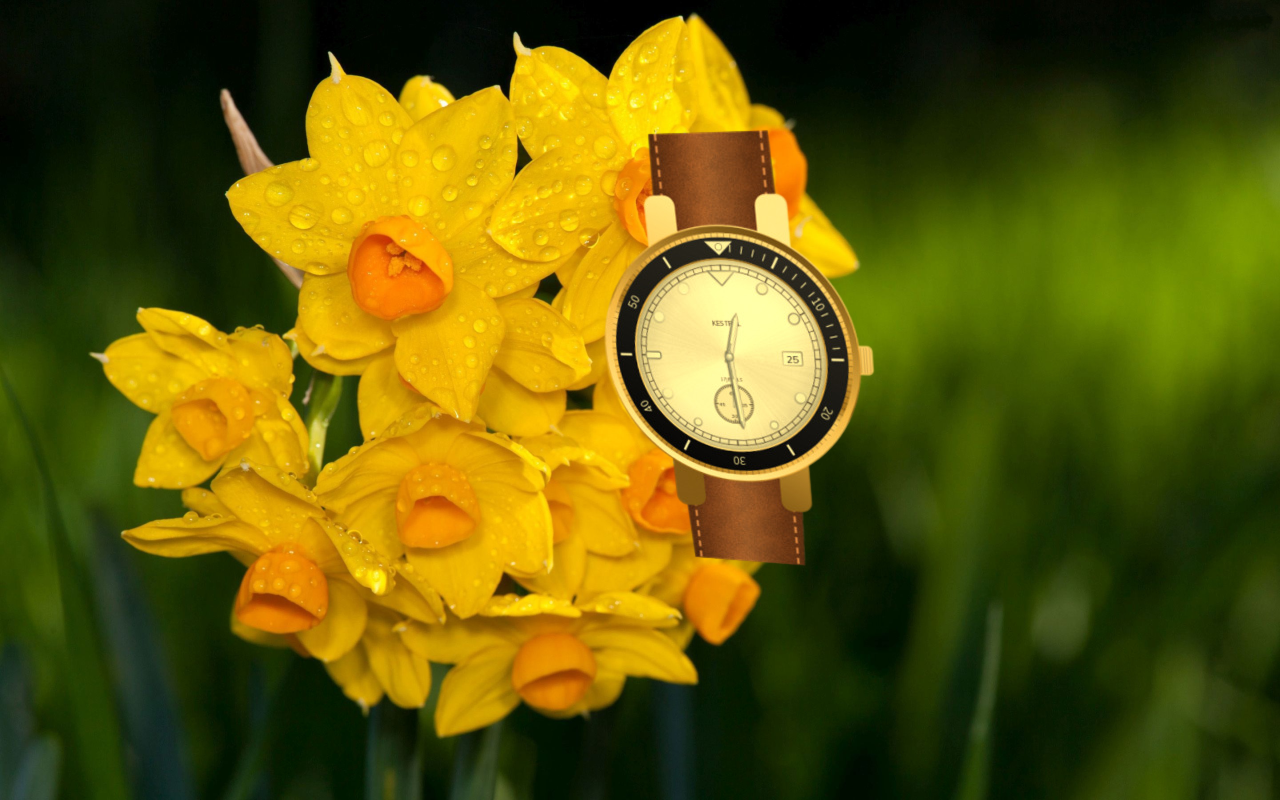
12:29
